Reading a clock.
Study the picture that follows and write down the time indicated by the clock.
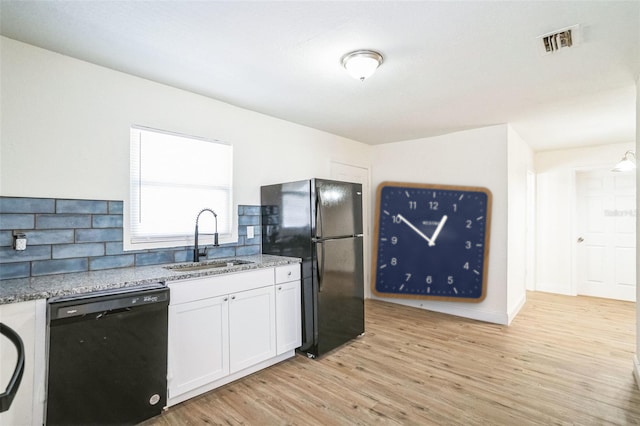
12:51
